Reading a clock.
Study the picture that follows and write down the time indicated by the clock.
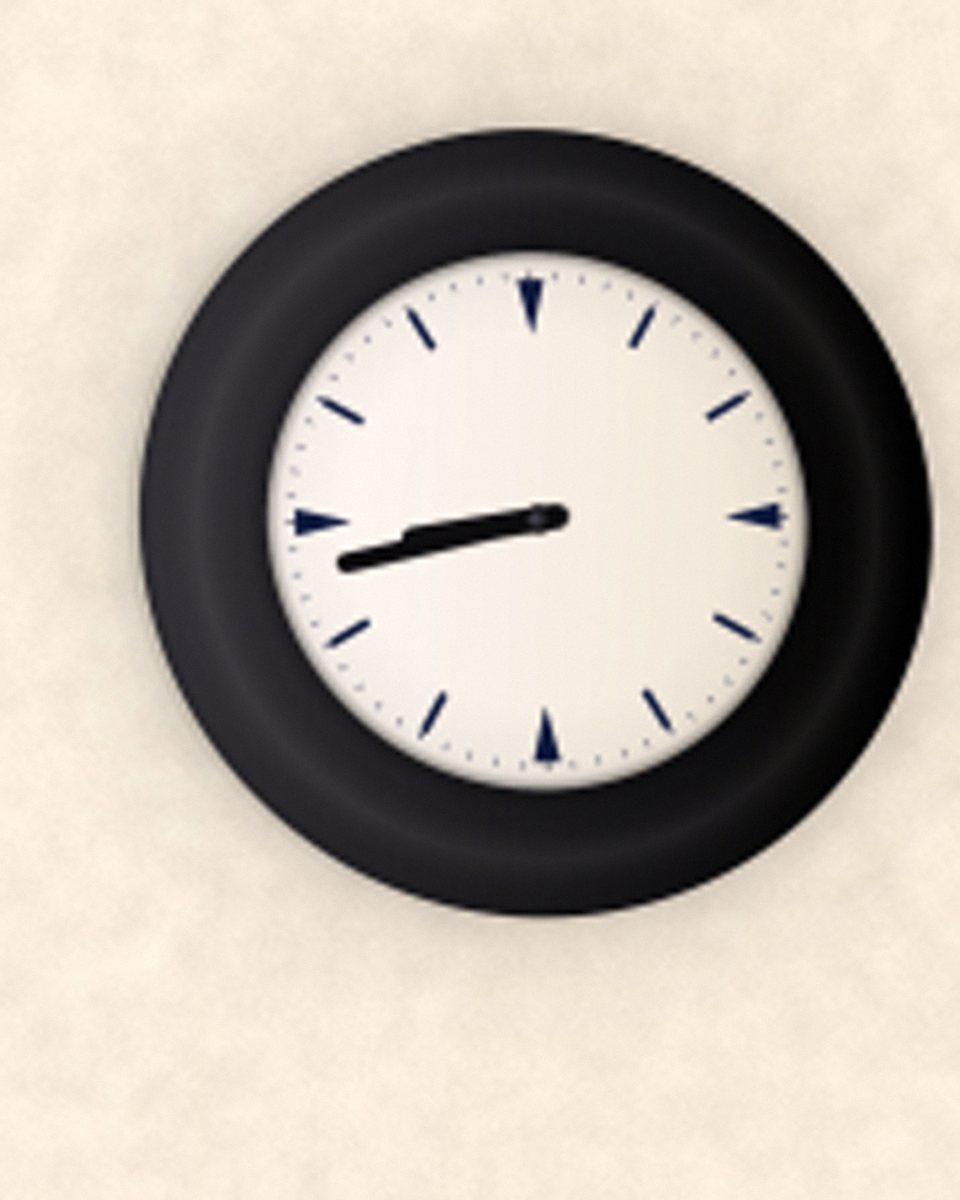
8:43
